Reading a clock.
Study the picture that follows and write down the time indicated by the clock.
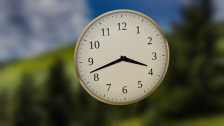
3:42
